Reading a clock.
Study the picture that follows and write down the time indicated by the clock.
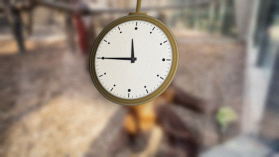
11:45
